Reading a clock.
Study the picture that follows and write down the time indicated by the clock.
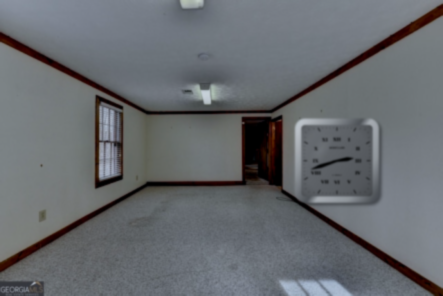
2:42
